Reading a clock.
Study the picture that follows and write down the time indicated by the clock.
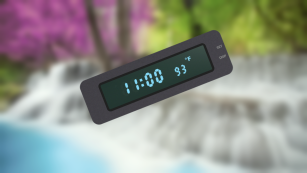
11:00
